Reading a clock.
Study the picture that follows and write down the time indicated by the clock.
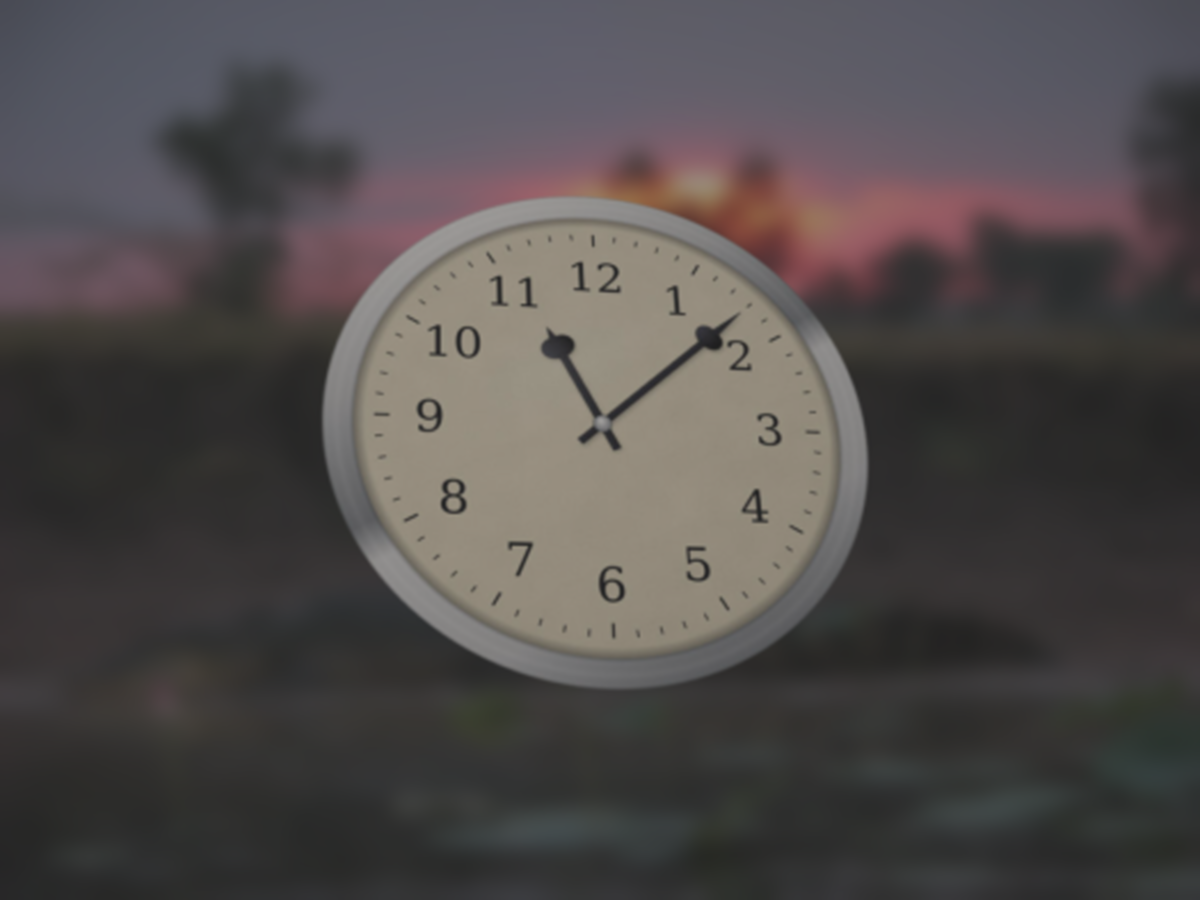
11:08
